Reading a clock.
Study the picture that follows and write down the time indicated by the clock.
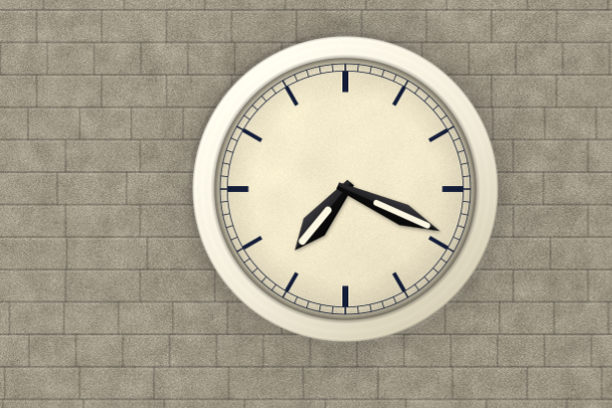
7:19
